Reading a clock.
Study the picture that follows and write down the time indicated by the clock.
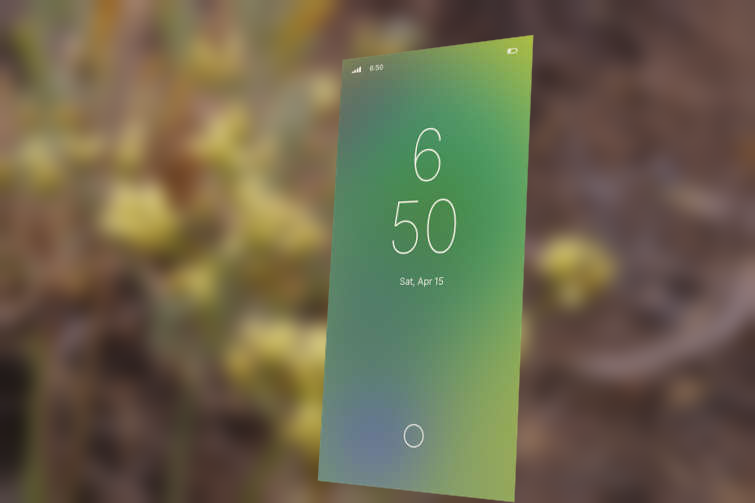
6:50
